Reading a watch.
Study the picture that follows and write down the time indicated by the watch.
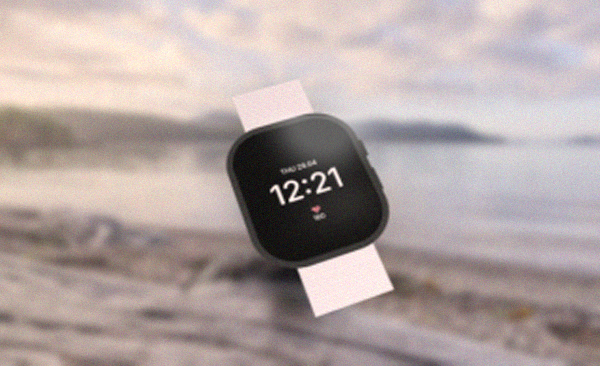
12:21
